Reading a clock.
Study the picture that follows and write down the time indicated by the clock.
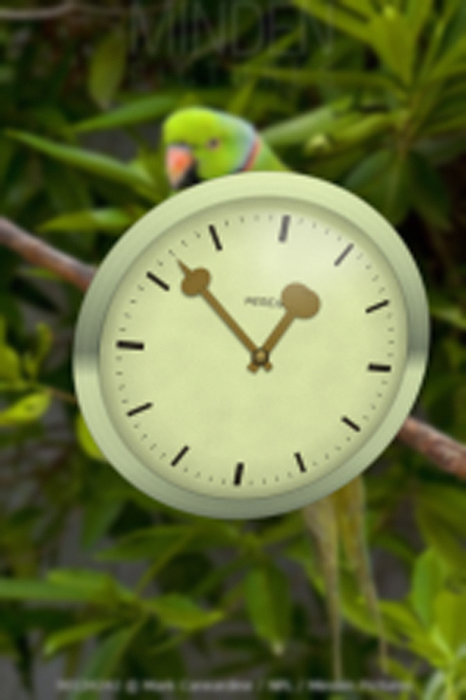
12:52
